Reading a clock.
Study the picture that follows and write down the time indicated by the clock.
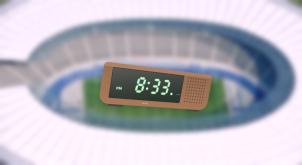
8:33
